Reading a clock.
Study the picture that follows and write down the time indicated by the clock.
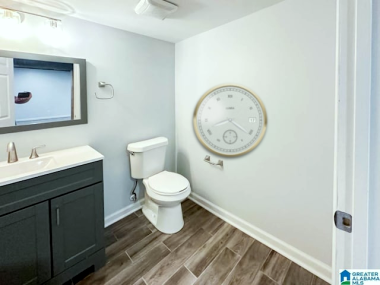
8:21
